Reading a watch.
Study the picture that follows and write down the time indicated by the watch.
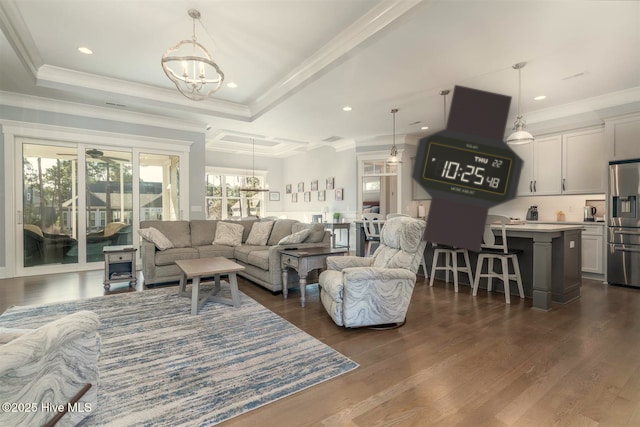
10:25:48
